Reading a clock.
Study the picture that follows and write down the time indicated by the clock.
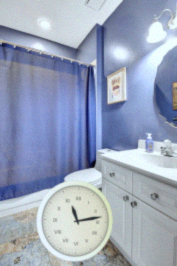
11:13
